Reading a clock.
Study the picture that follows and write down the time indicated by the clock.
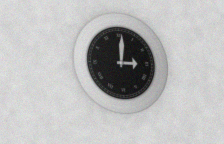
3:01
